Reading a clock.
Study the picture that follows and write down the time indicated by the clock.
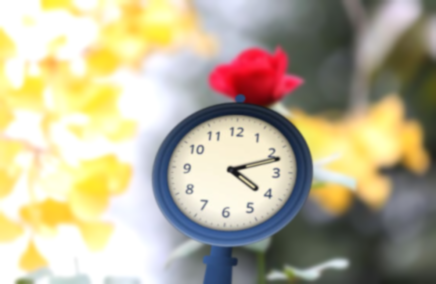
4:12
